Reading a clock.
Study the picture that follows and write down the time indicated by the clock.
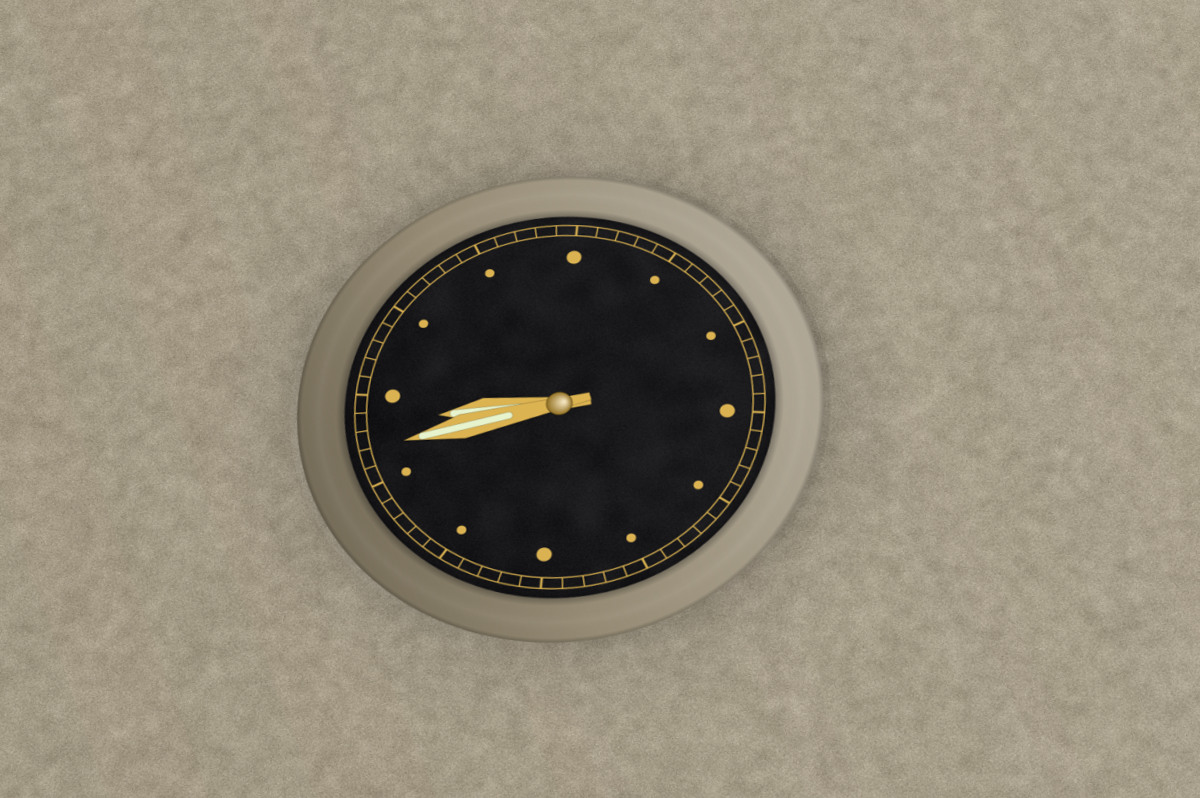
8:42
